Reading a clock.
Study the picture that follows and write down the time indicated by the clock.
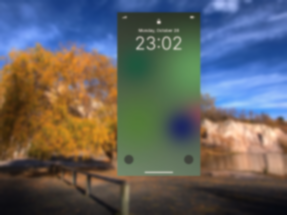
23:02
